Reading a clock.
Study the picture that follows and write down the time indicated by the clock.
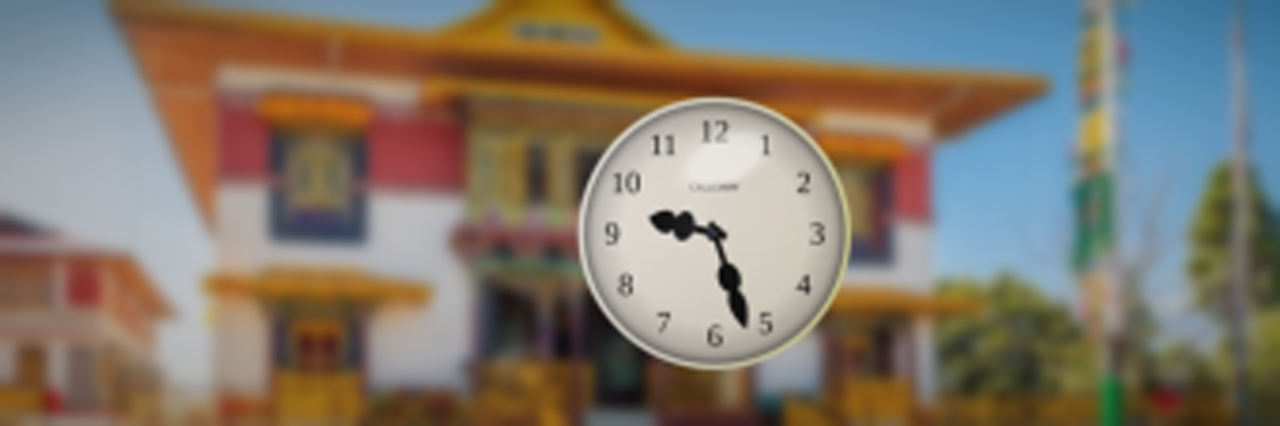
9:27
